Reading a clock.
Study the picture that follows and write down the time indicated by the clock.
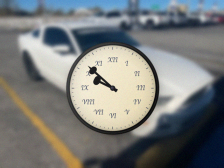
9:52
